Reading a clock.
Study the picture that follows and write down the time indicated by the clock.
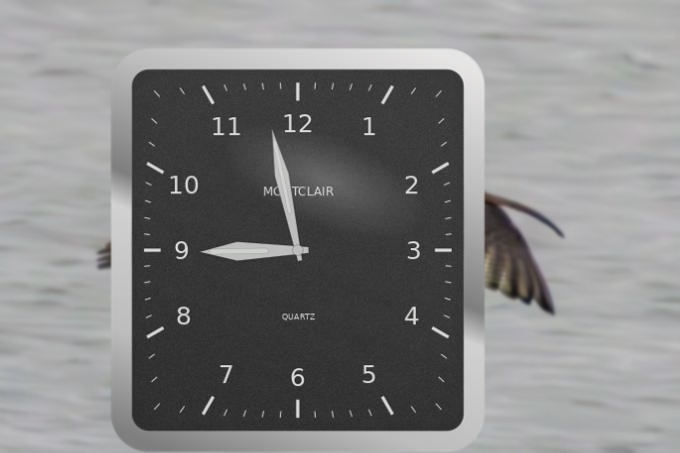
8:58
